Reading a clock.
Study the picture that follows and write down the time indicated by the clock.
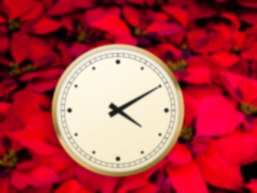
4:10
